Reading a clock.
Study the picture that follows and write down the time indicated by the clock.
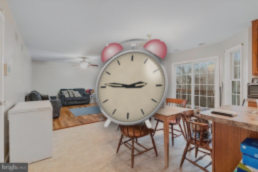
2:46
